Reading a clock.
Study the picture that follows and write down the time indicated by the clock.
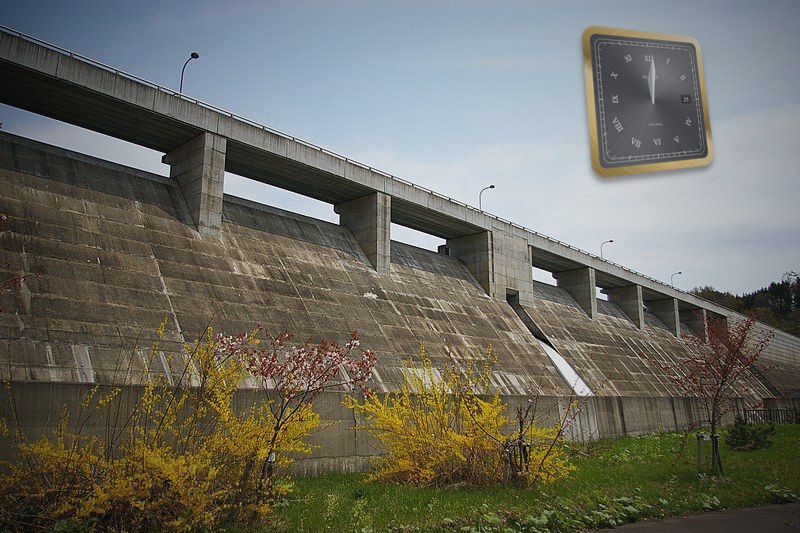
12:01
